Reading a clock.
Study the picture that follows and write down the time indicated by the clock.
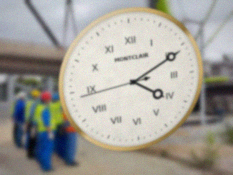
4:10:44
